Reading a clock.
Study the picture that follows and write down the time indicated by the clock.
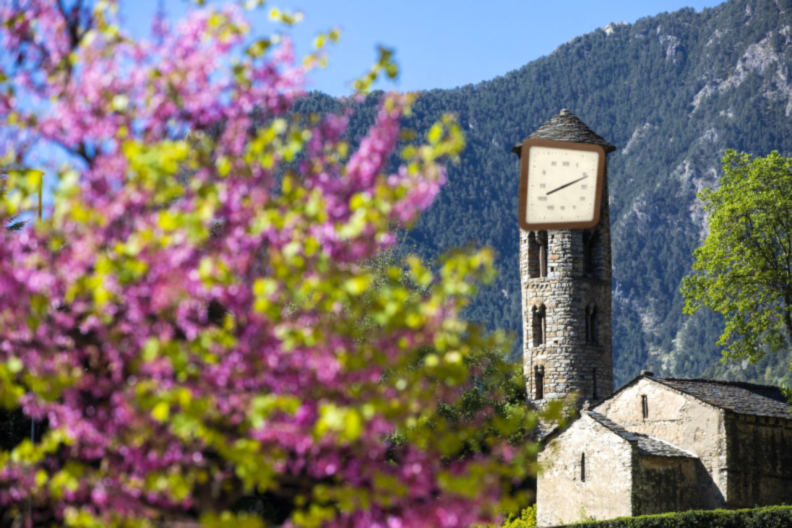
8:11
